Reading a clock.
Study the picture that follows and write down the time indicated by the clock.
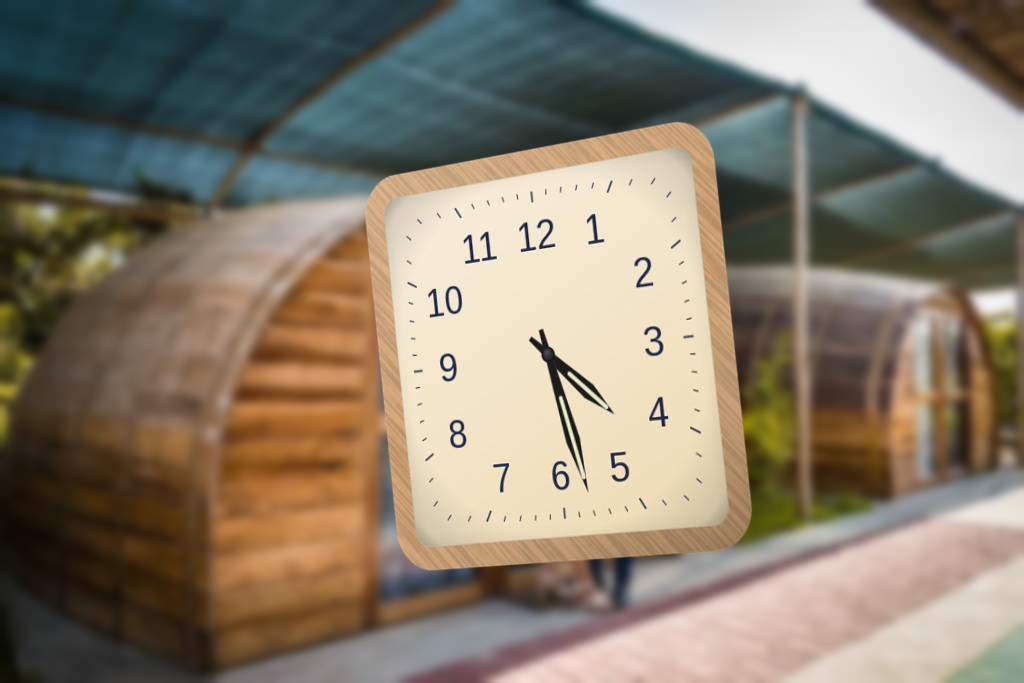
4:28
